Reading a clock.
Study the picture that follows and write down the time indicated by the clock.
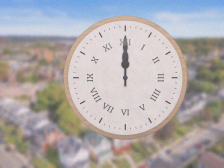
12:00
